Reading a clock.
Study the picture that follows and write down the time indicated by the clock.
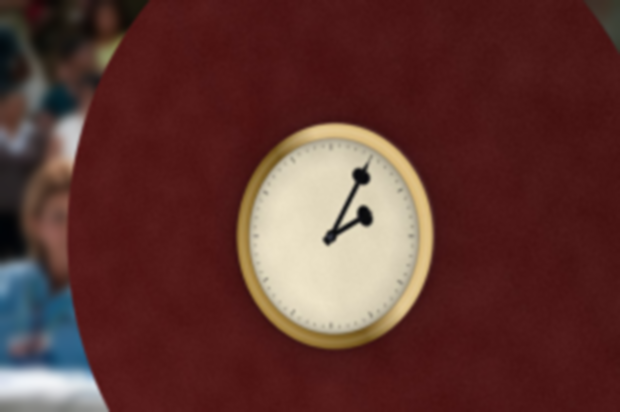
2:05
